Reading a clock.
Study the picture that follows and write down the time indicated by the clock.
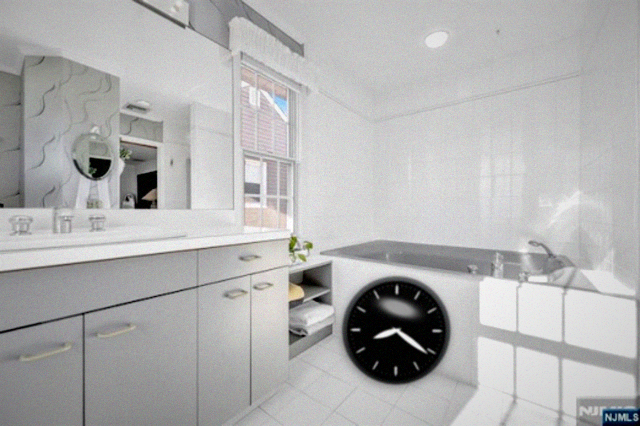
8:21
